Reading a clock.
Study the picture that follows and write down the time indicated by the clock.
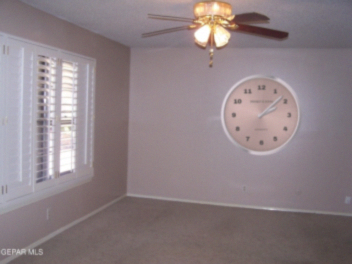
2:08
